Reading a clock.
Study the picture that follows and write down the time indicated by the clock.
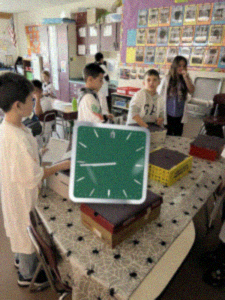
8:44
